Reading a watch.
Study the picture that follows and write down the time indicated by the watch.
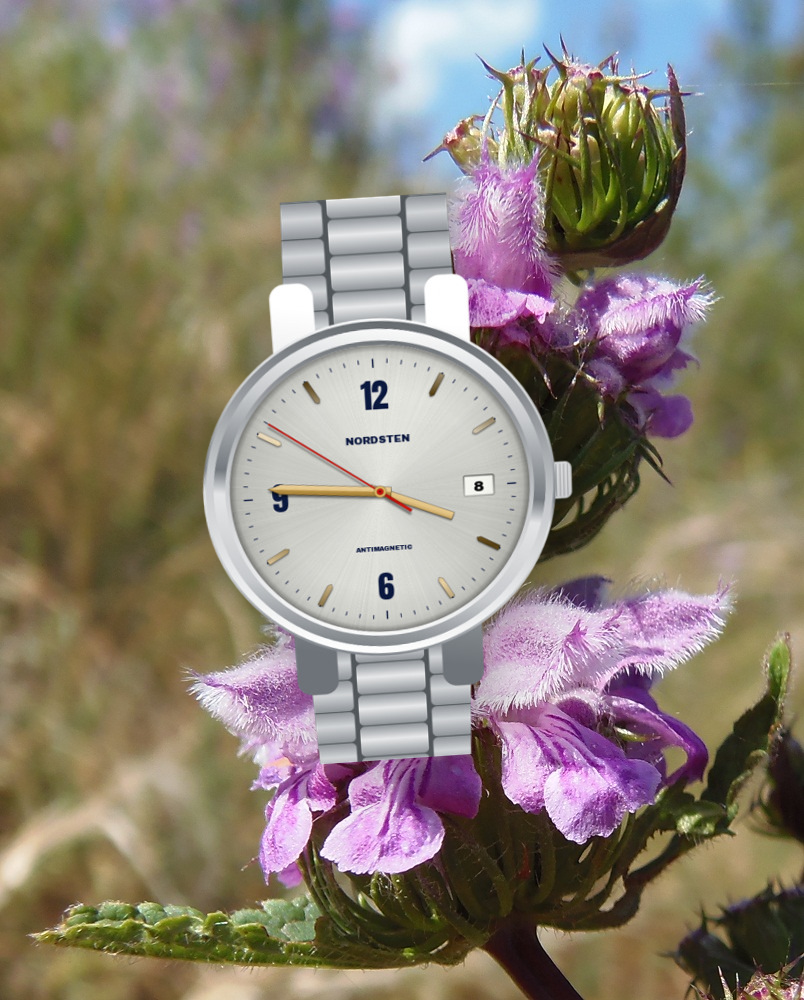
3:45:51
